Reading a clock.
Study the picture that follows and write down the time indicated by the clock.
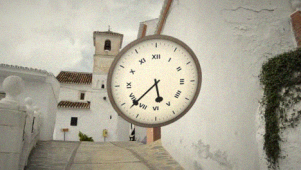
5:38
